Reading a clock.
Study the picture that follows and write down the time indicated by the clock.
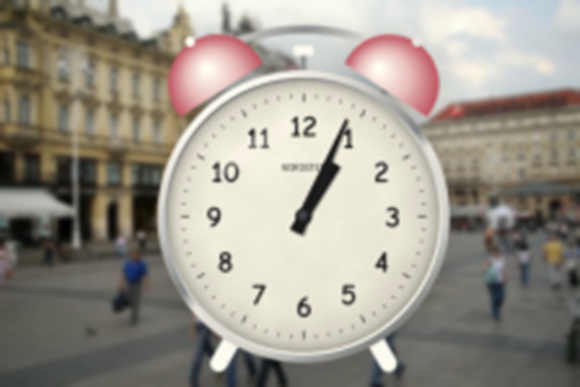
1:04
